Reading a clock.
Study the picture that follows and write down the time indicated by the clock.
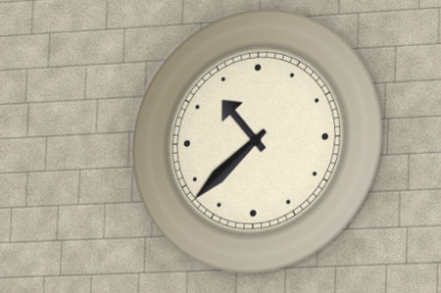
10:38
